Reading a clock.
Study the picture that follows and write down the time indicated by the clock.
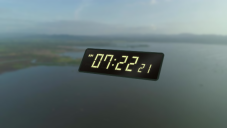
7:22:21
